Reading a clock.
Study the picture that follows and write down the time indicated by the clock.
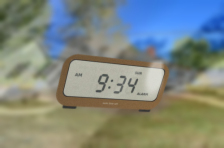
9:34
